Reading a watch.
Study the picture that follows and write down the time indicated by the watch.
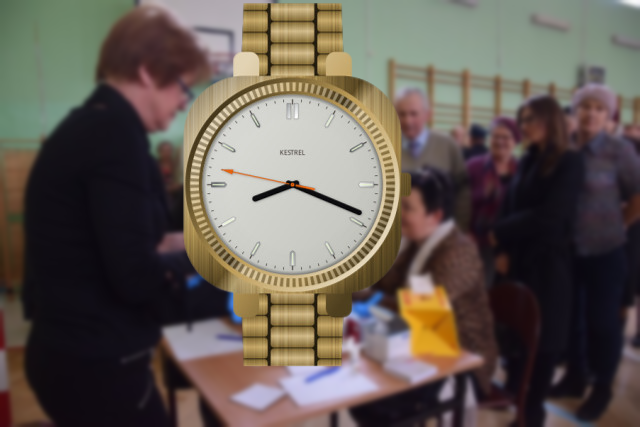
8:18:47
